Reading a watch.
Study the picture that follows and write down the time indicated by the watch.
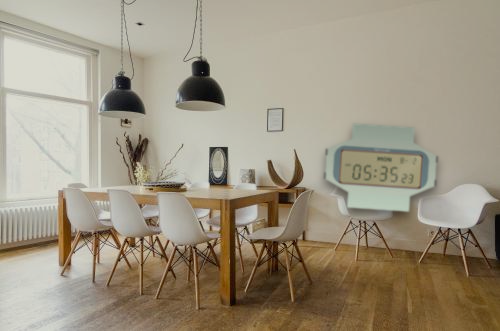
5:35
